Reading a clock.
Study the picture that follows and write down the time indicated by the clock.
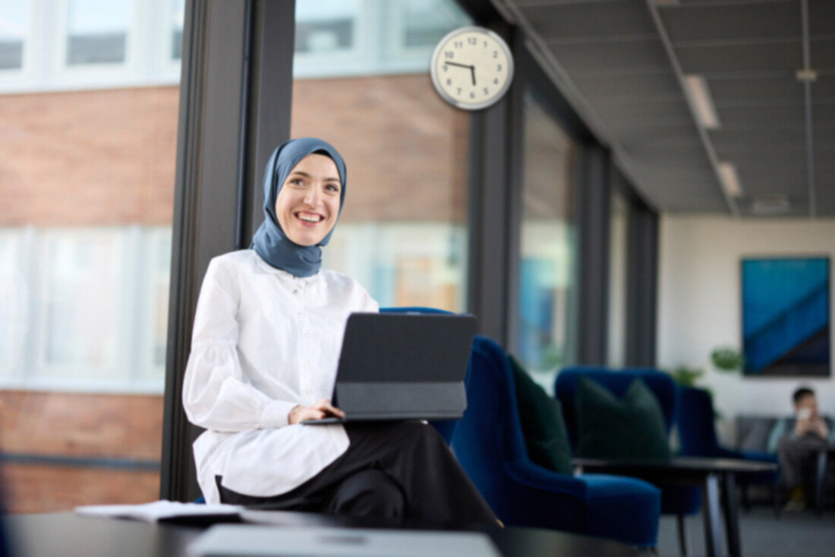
5:47
